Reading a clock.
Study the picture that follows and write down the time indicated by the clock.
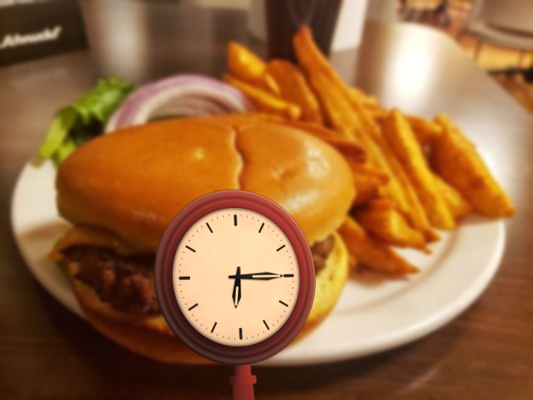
6:15
